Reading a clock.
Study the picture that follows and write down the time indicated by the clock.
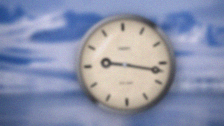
9:17
